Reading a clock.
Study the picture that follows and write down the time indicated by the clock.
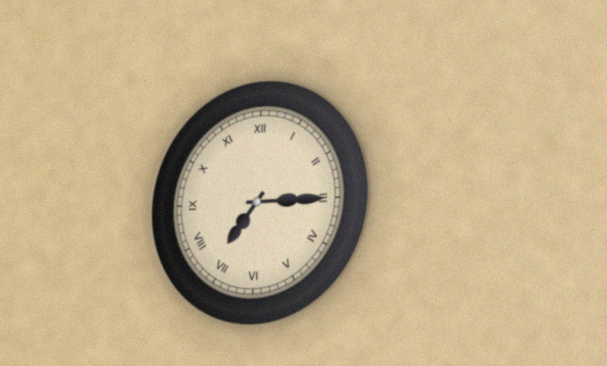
7:15
